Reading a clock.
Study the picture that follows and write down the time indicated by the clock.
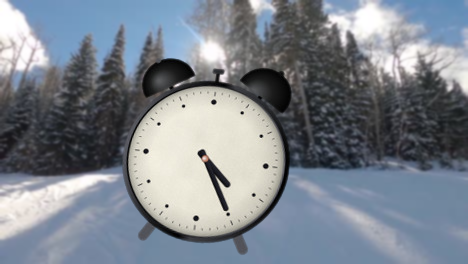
4:25
